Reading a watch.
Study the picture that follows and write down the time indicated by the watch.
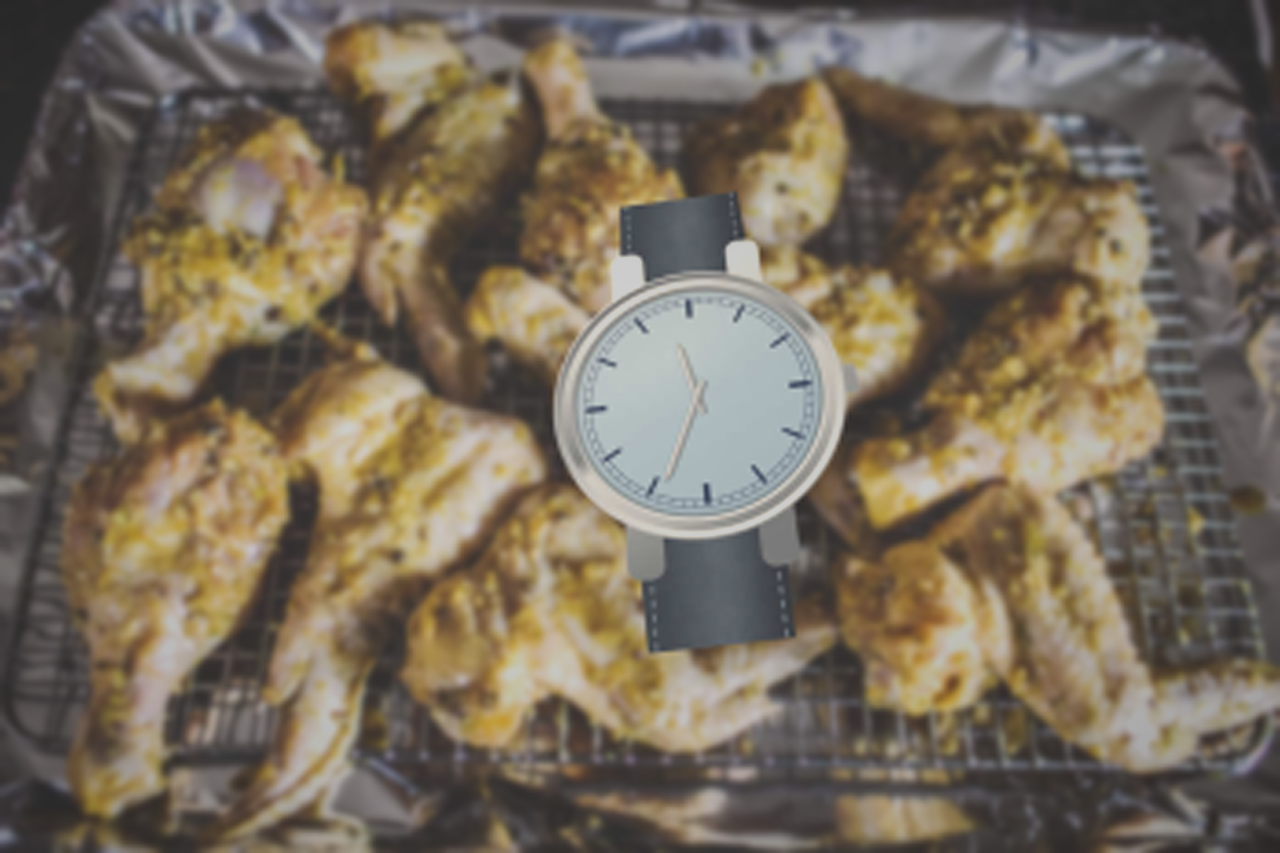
11:34
